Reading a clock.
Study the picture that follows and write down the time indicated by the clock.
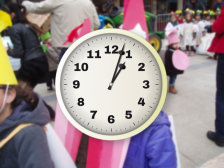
1:03
